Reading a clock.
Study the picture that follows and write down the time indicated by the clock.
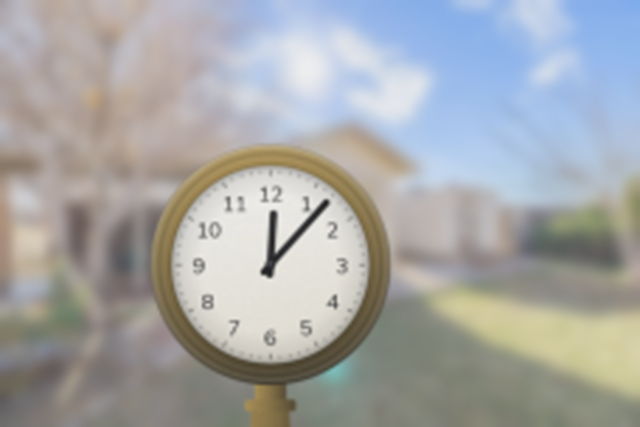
12:07
